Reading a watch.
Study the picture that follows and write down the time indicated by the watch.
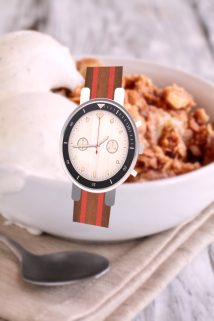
1:44
